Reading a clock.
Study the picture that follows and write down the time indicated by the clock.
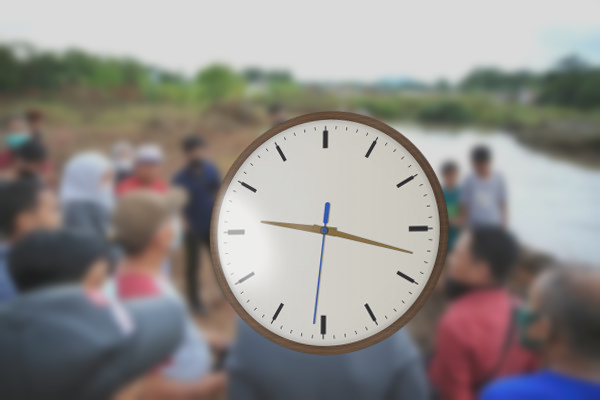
9:17:31
